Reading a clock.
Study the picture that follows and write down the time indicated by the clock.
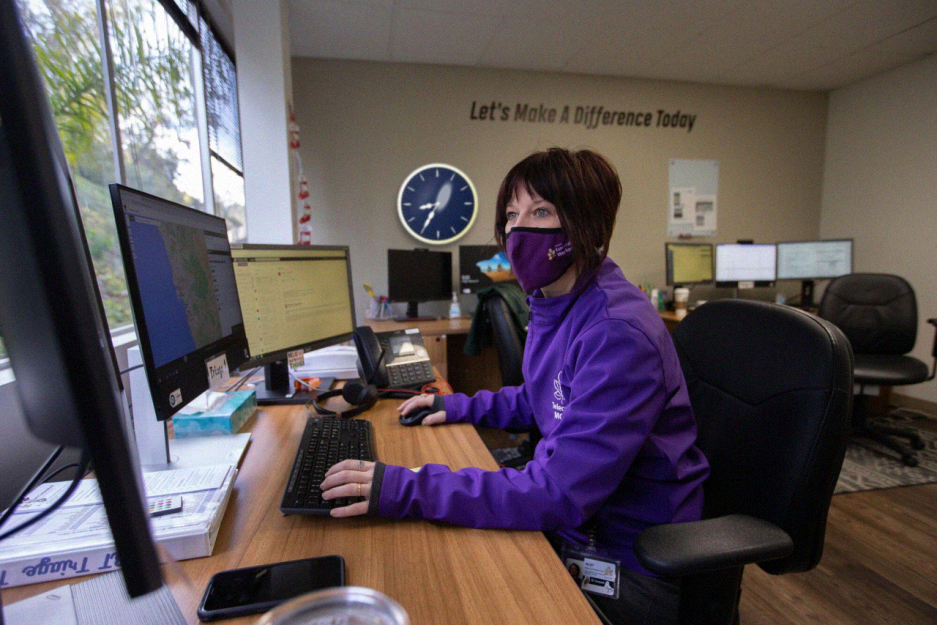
8:35
